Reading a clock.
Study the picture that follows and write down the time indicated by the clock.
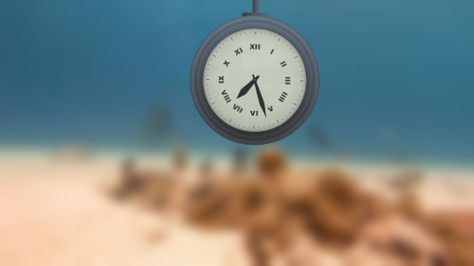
7:27
